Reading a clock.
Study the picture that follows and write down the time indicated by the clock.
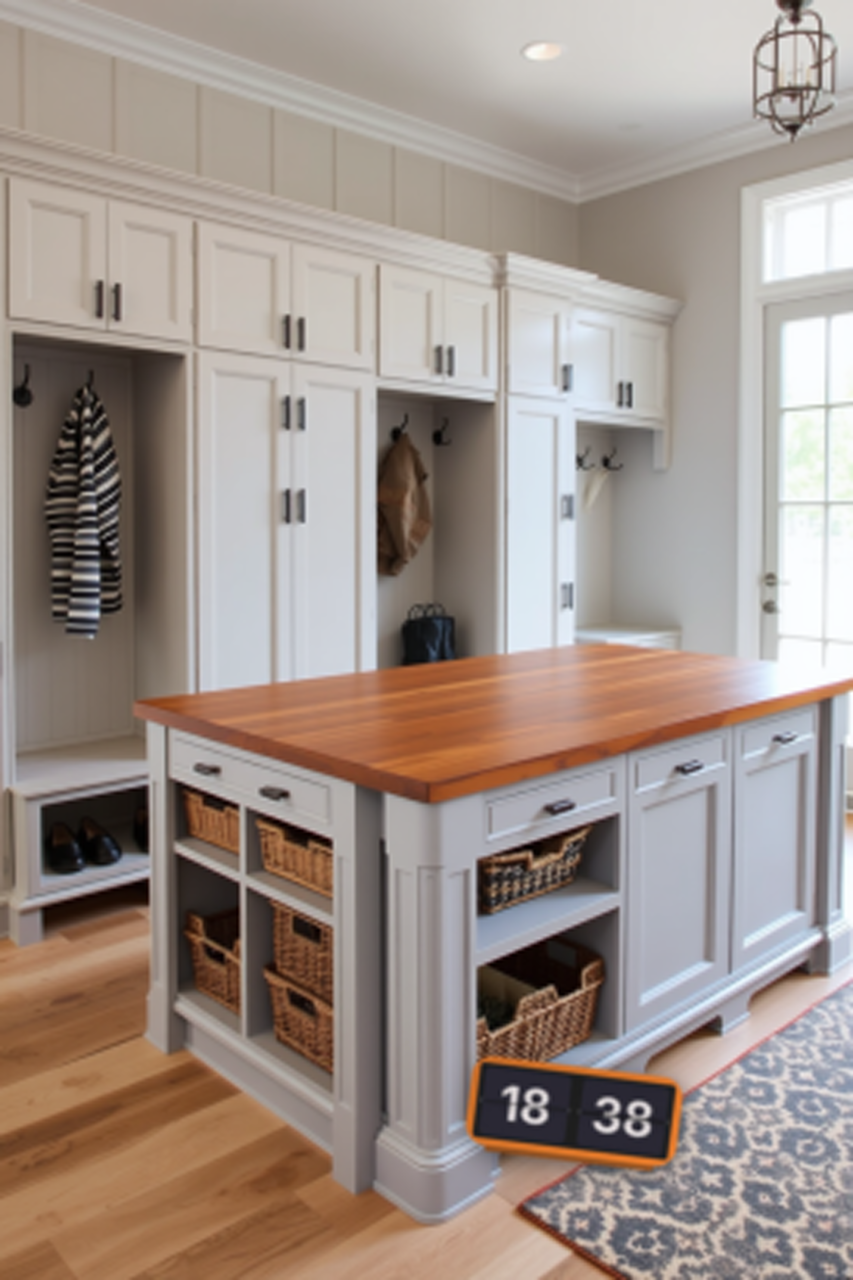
18:38
